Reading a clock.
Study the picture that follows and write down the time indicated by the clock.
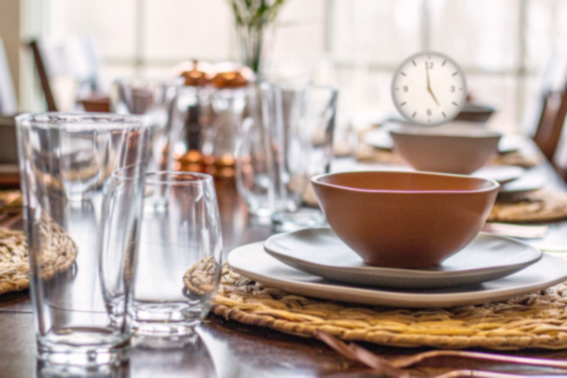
4:59
